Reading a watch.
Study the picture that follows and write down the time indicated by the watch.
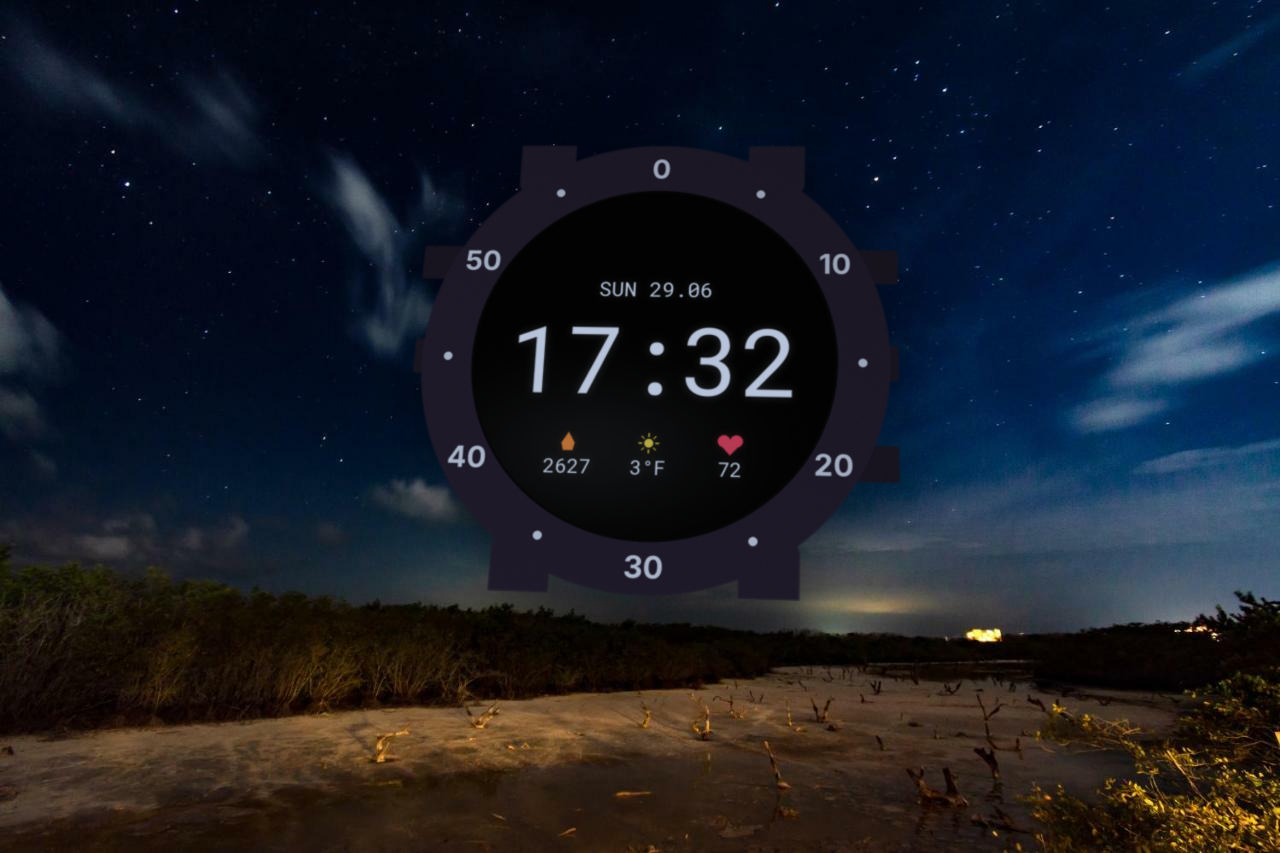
17:32
